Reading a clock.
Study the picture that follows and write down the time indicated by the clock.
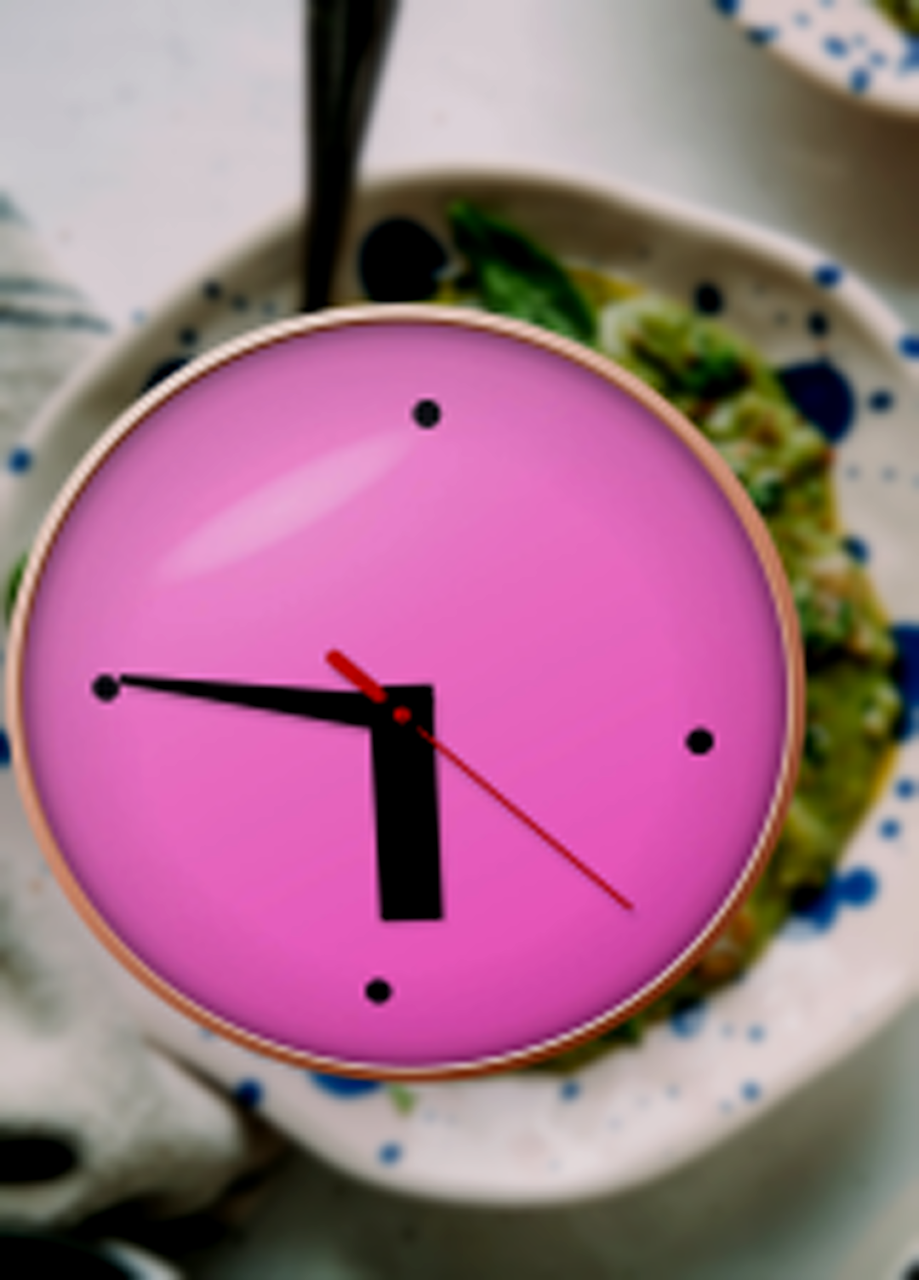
5:45:21
